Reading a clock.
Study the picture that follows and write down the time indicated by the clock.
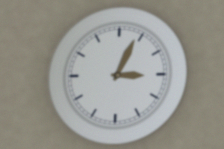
3:04
